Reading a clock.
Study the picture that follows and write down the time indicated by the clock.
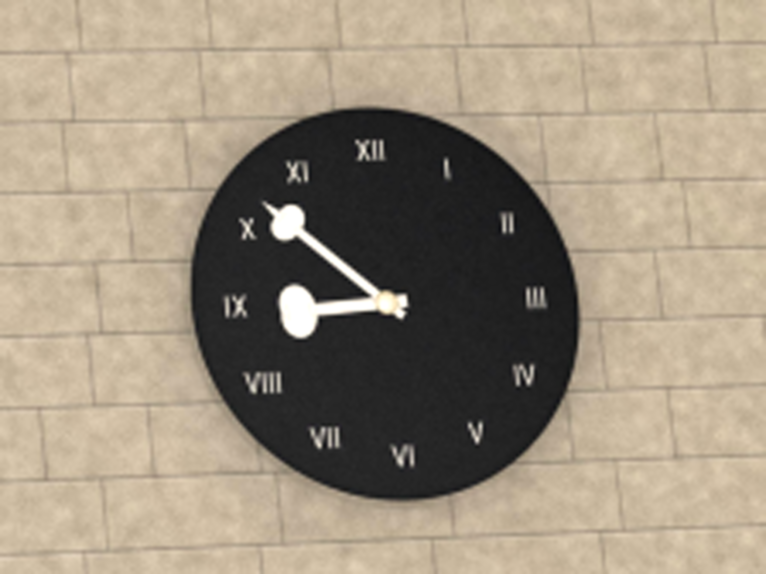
8:52
